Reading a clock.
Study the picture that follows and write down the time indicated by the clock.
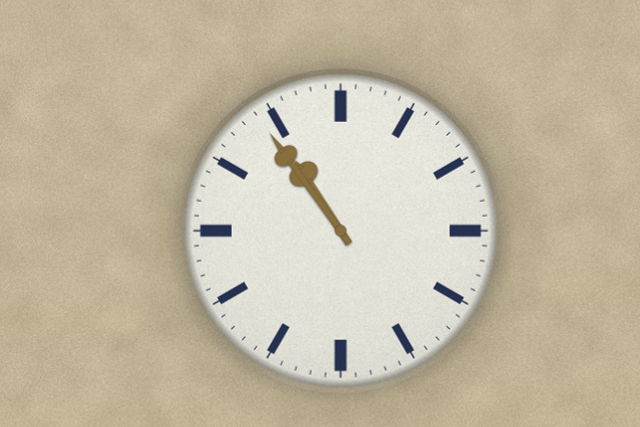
10:54
